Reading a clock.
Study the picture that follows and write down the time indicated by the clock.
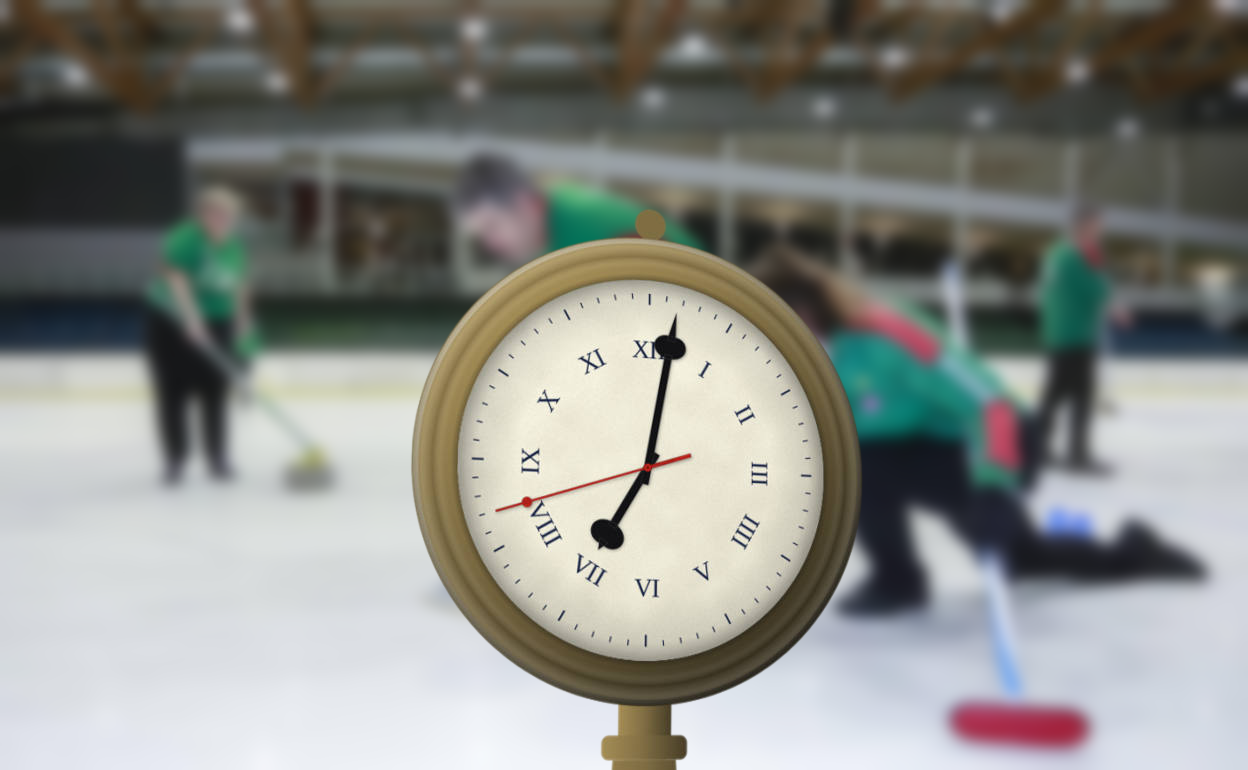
7:01:42
